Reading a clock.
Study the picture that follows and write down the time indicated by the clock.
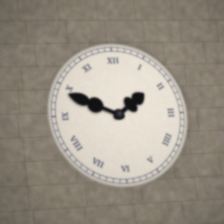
1:49
